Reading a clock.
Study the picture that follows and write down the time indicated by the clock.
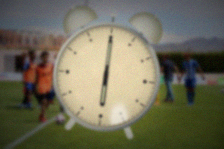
6:00
